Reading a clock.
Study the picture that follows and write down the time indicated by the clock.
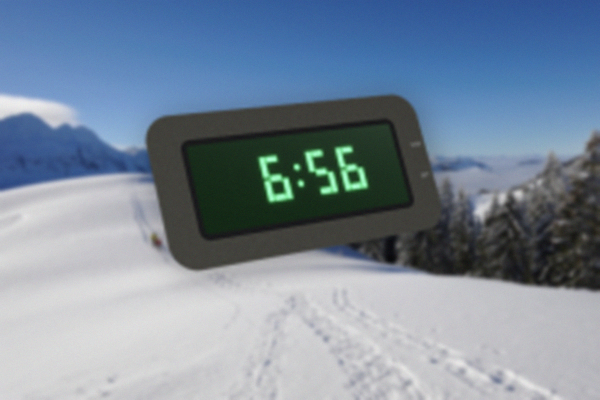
6:56
